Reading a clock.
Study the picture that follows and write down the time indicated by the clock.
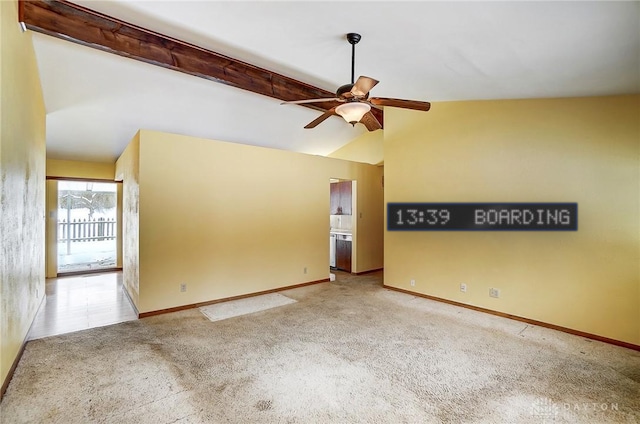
13:39
